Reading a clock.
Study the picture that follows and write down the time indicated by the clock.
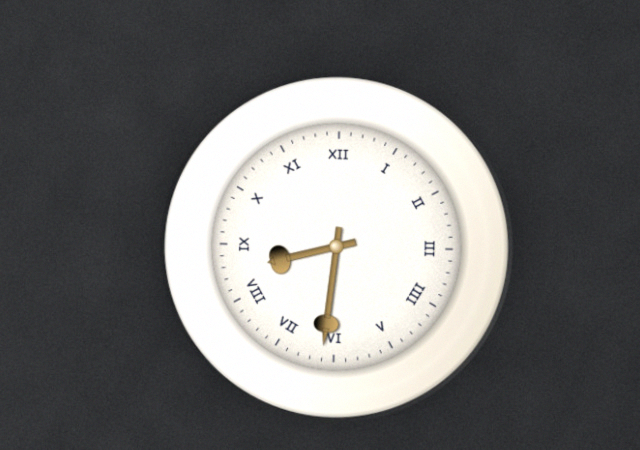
8:31
